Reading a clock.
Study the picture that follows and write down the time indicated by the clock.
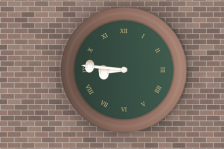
8:46
